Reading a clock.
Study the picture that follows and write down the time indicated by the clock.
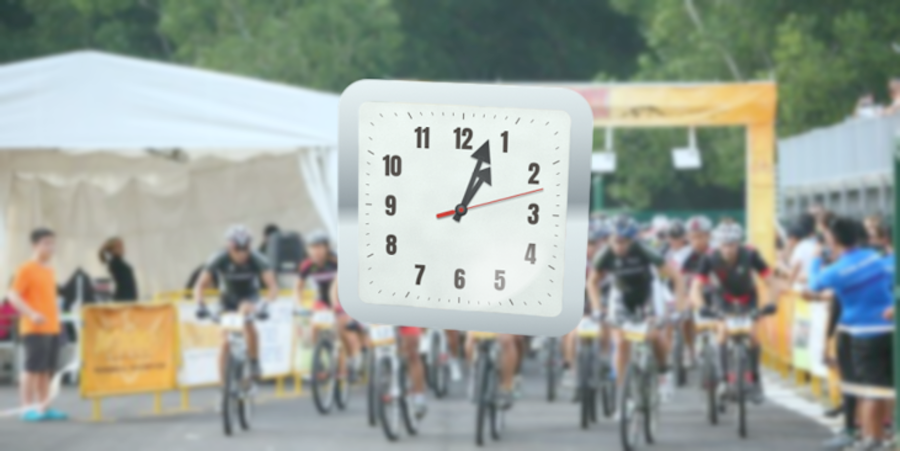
1:03:12
